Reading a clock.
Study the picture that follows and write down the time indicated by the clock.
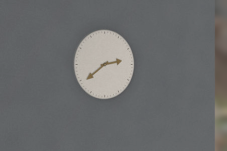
2:39
